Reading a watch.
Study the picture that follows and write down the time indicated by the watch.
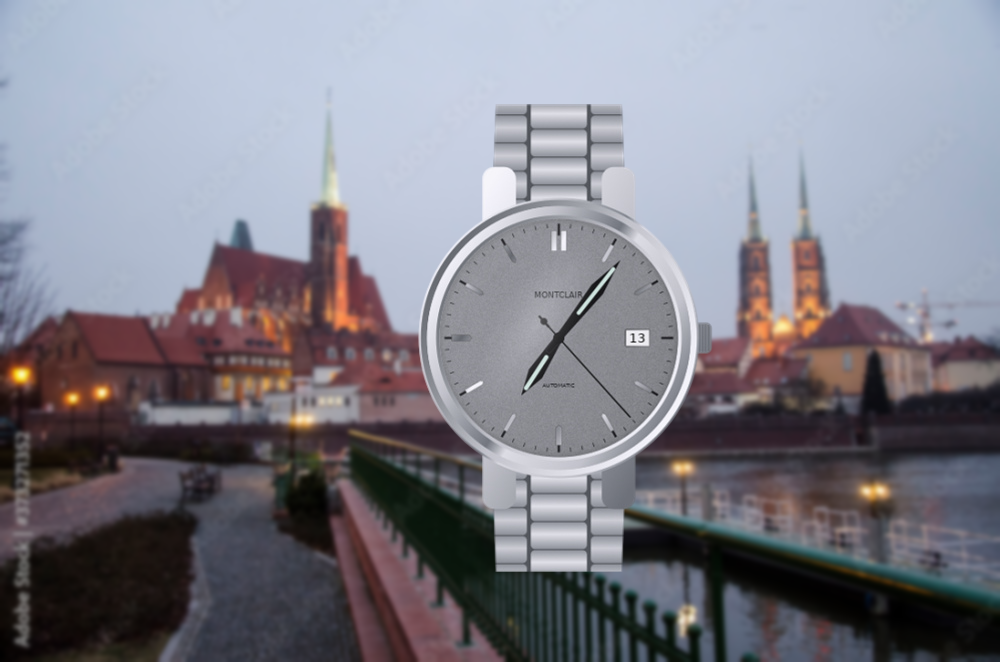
7:06:23
